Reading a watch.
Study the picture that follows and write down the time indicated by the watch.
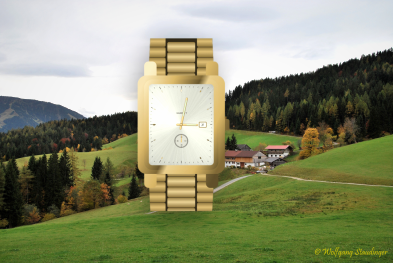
3:02
